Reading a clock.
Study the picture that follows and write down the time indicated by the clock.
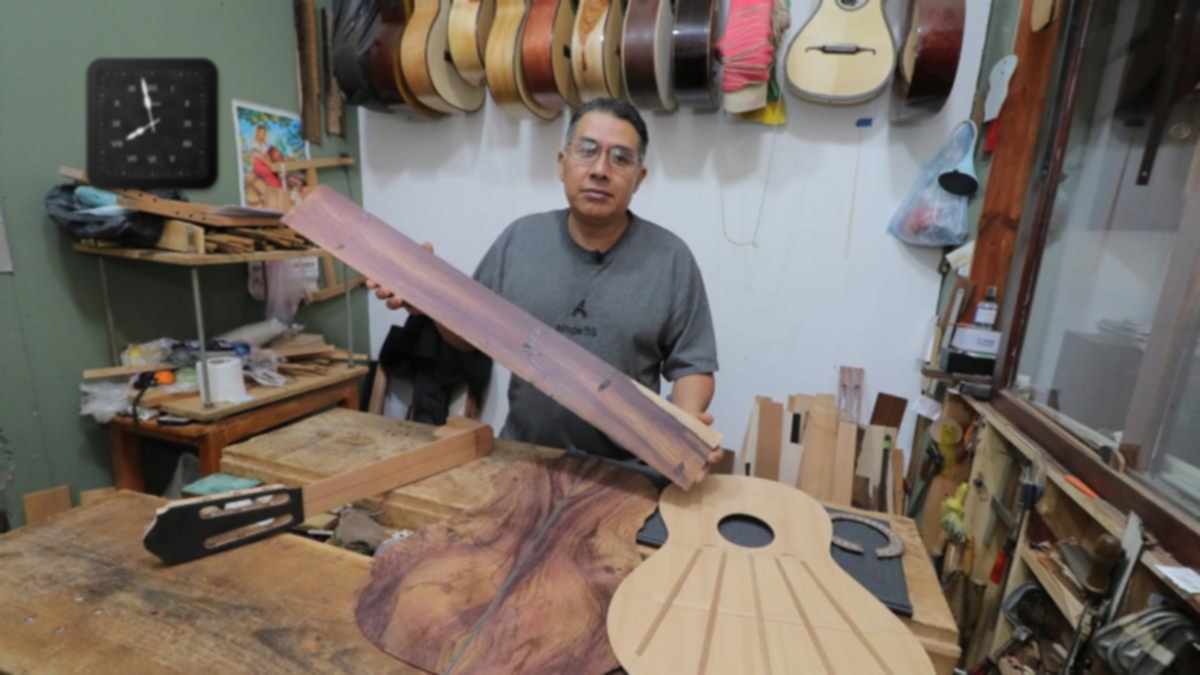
7:58
